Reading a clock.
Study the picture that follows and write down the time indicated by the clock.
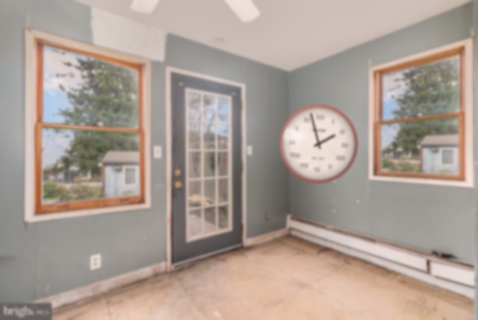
1:57
